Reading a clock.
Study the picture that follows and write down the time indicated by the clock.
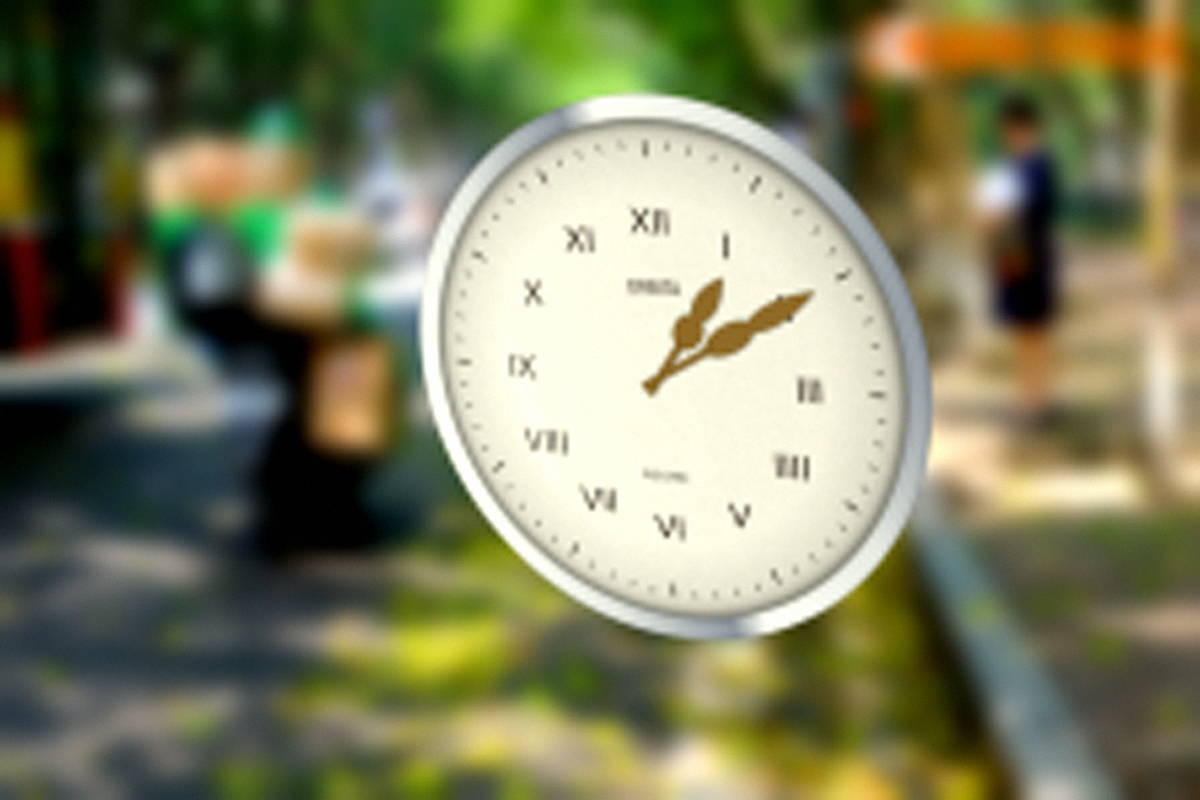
1:10
